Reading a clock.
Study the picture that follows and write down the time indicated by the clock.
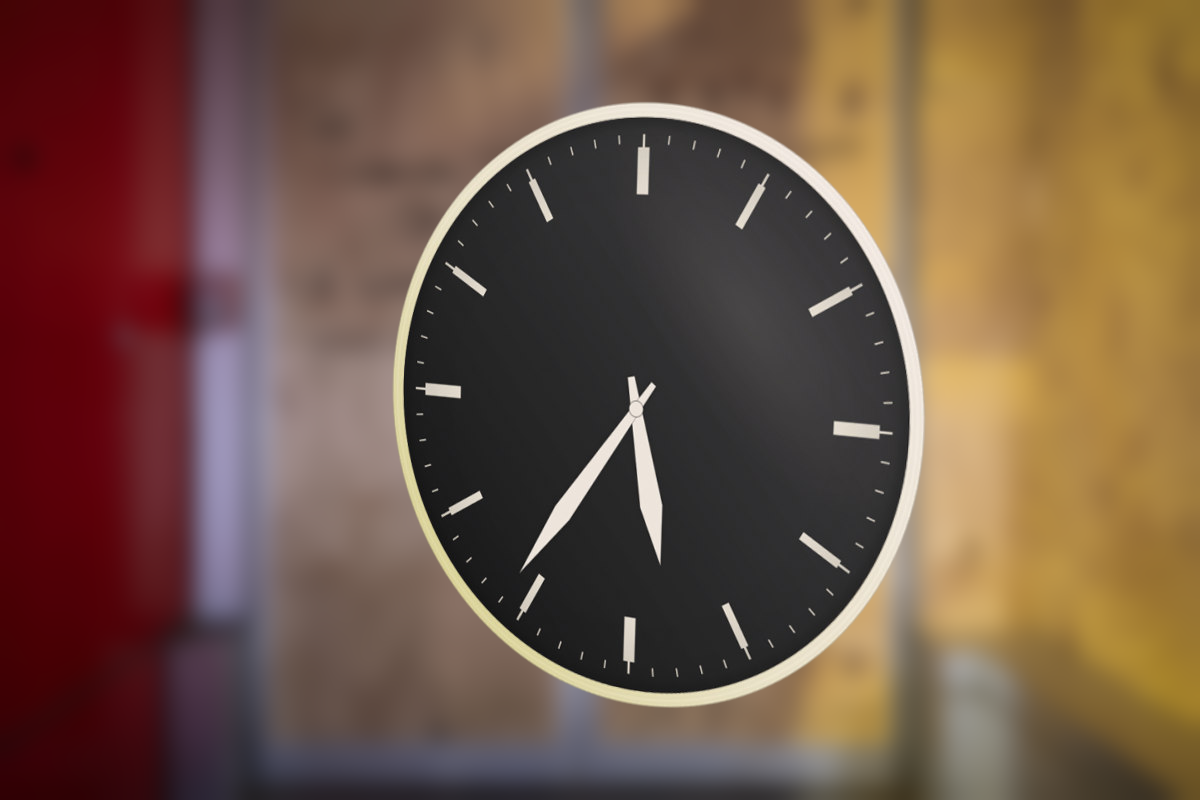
5:36
